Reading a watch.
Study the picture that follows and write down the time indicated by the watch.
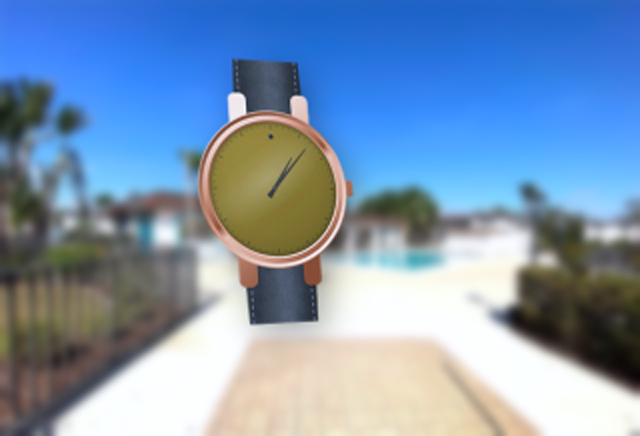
1:07
